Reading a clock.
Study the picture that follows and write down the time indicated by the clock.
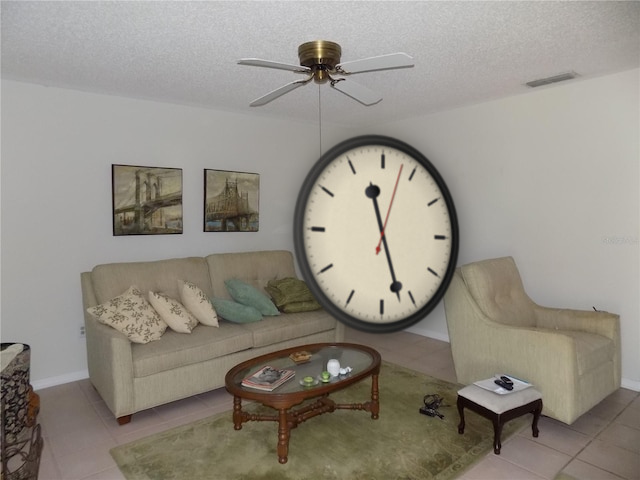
11:27:03
